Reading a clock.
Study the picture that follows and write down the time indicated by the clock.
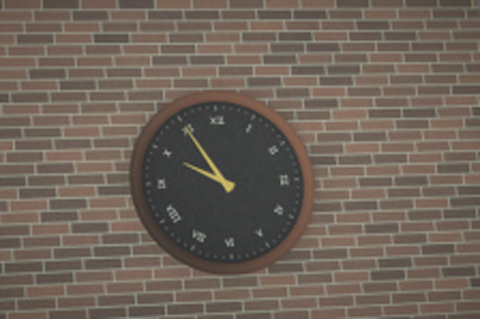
9:55
